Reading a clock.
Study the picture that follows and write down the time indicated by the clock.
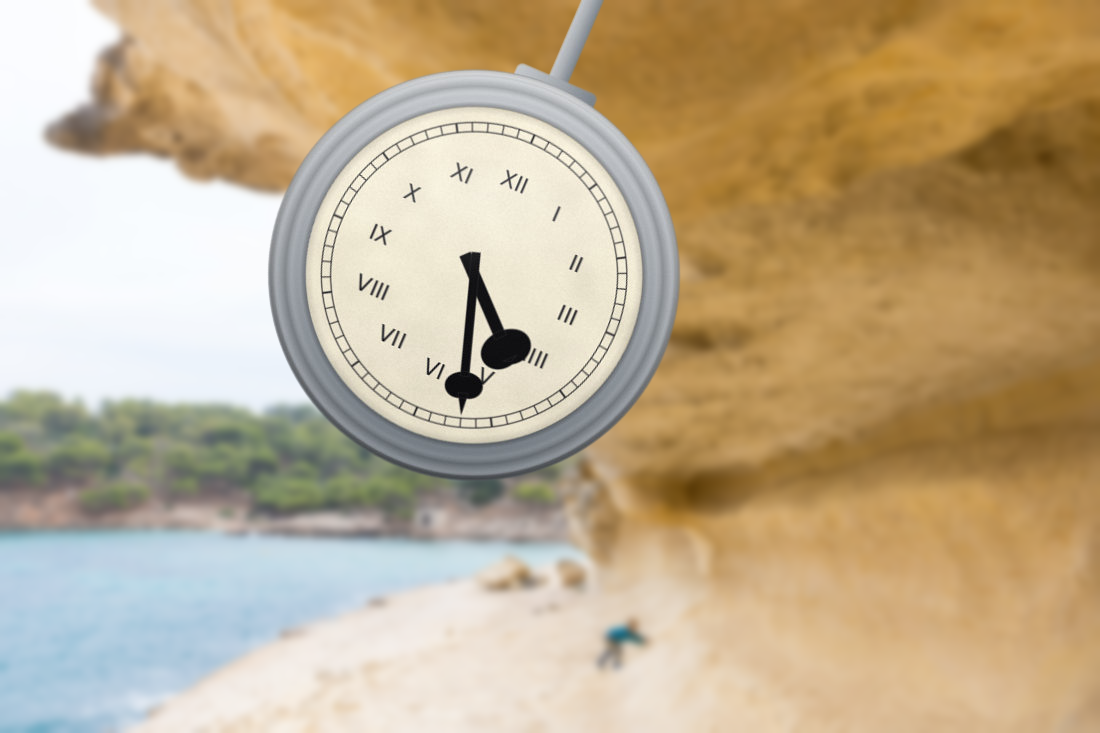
4:27
